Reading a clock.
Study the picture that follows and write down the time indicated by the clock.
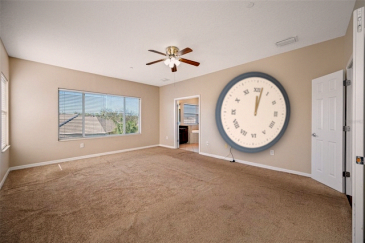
12:02
